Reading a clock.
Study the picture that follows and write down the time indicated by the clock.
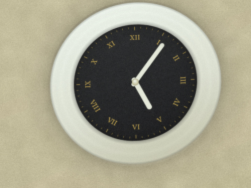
5:06
